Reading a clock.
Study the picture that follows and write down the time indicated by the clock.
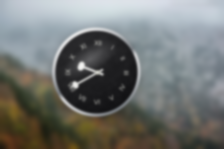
9:40
